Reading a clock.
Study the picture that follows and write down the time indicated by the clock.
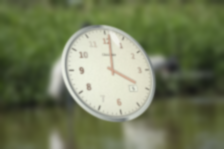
4:01
